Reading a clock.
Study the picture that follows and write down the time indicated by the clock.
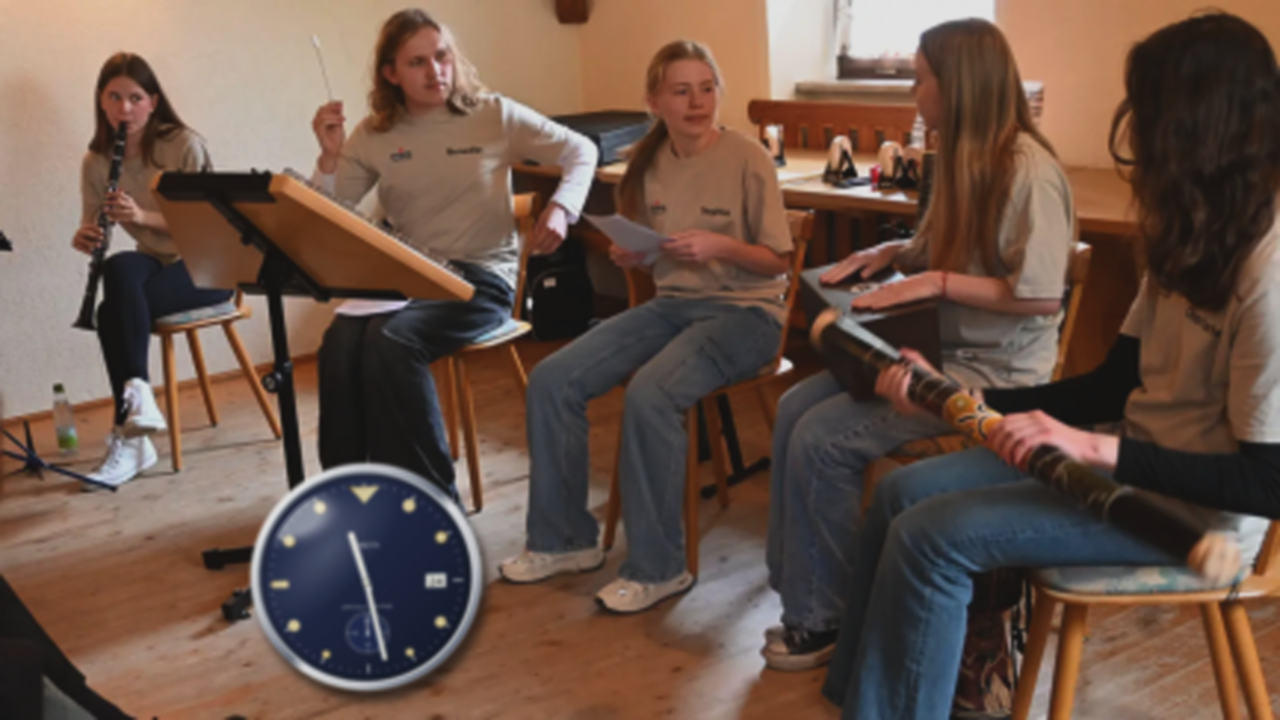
11:28
